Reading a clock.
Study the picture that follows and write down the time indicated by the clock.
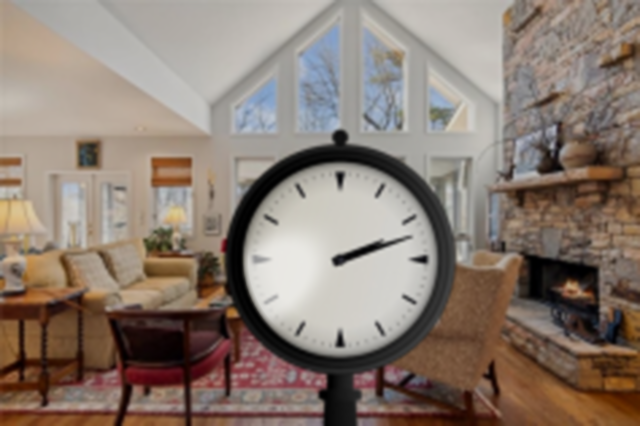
2:12
